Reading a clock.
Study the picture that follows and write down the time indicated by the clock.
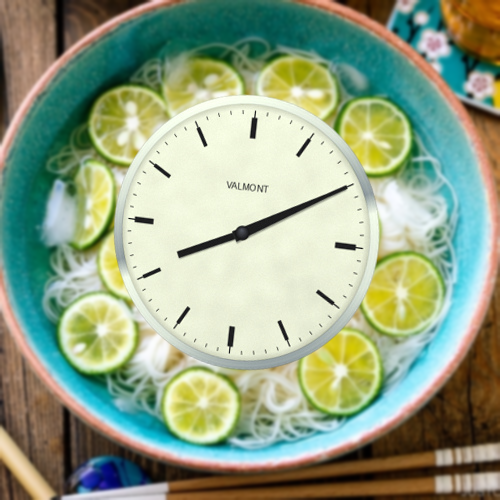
8:10
